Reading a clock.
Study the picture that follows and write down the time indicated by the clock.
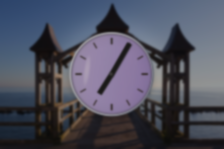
7:05
